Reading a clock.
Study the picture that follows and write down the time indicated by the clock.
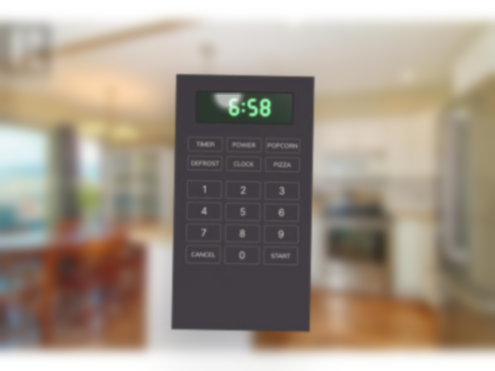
6:58
